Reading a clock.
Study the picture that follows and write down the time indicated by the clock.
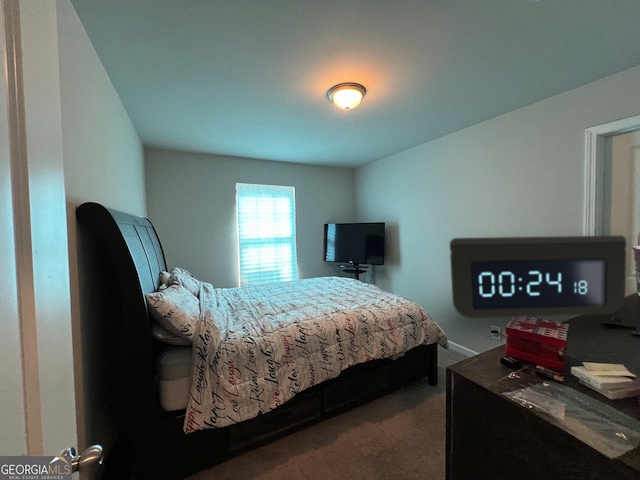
0:24:18
